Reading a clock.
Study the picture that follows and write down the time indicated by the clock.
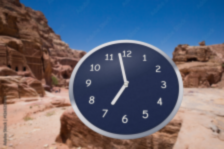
6:58
